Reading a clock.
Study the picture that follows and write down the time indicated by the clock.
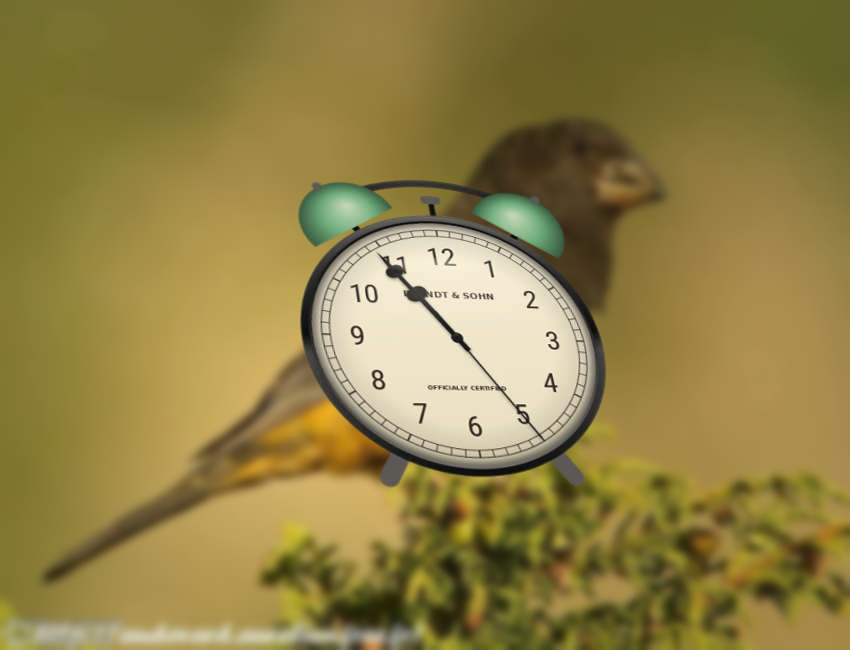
10:54:25
